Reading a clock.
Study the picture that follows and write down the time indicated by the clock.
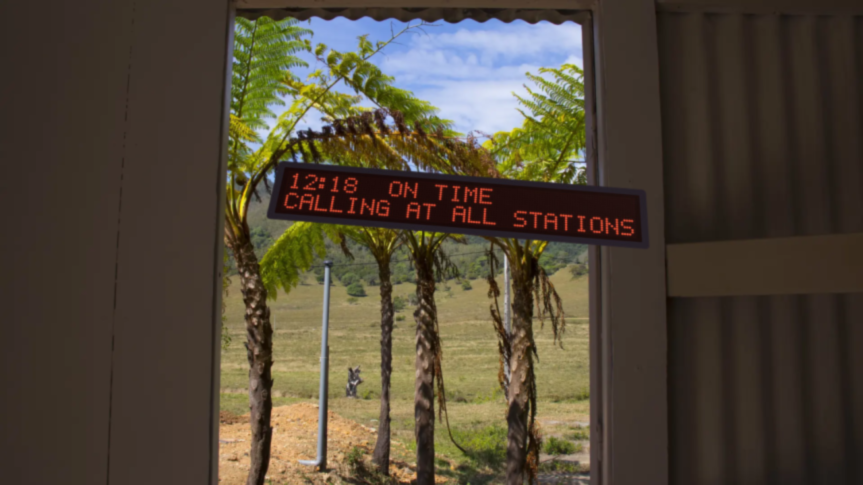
12:18
